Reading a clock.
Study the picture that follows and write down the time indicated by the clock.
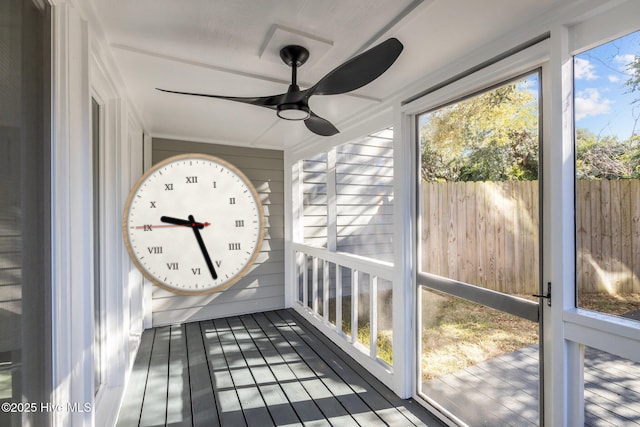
9:26:45
